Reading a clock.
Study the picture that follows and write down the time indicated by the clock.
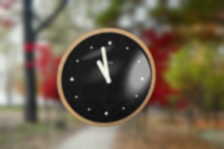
10:58
